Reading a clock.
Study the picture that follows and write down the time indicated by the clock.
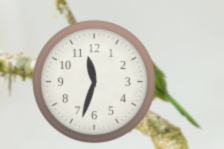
11:33
